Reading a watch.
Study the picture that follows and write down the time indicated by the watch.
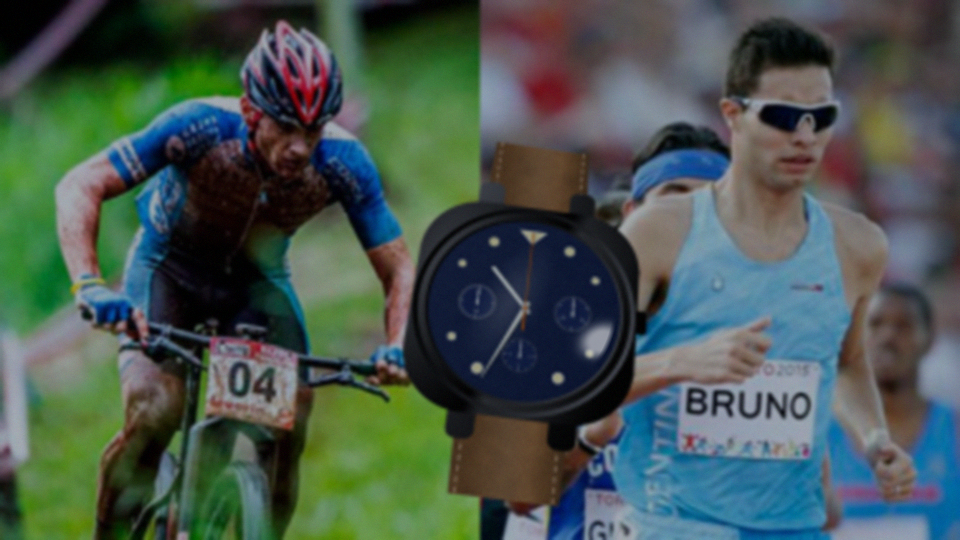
10:34
